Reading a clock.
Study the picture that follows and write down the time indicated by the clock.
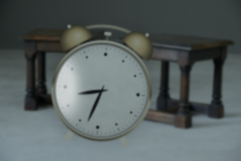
8:33
